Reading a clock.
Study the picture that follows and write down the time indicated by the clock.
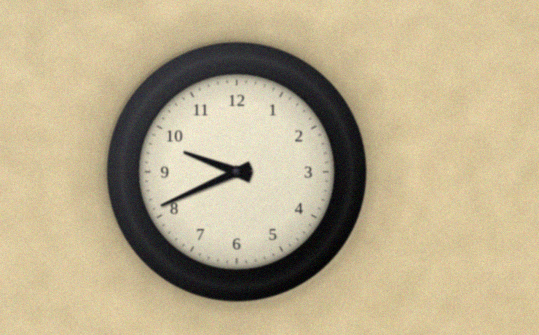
9:41
